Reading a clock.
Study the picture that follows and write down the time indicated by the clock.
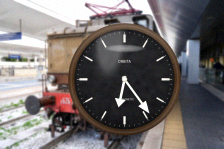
6:24
